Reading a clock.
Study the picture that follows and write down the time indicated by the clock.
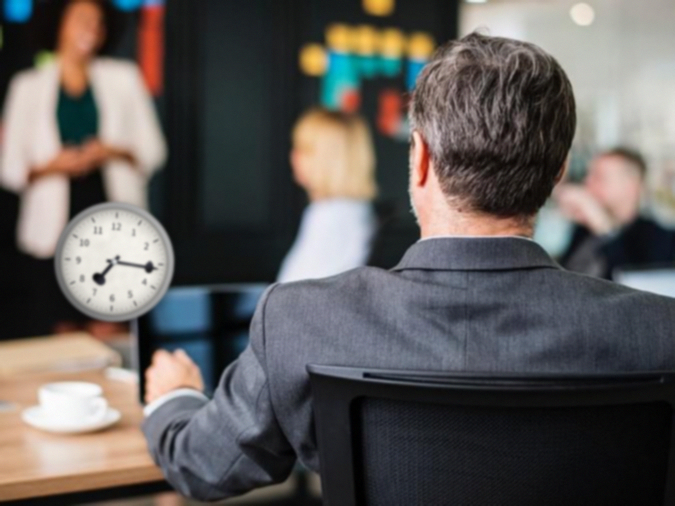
7:16
